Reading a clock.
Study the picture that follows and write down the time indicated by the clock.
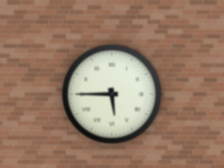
5:45
